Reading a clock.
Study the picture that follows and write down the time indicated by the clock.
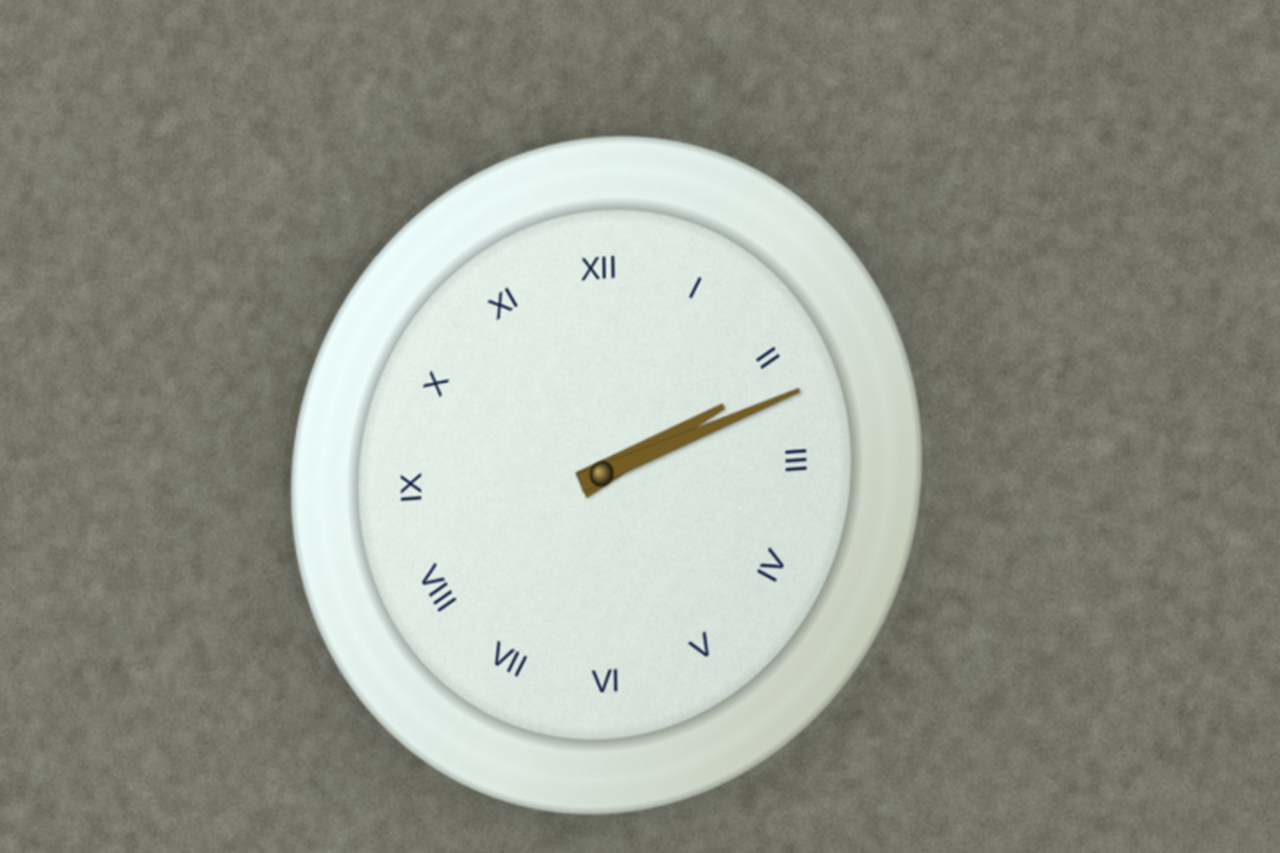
2:12
